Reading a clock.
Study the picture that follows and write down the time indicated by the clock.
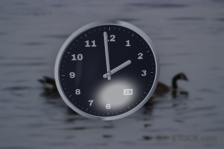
1:59
